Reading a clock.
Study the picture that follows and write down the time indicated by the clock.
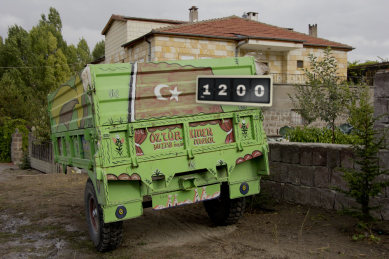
12:00
